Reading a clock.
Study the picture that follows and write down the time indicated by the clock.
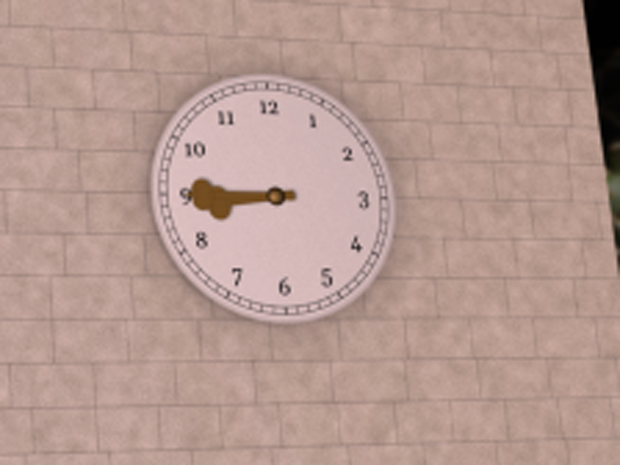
8:45
